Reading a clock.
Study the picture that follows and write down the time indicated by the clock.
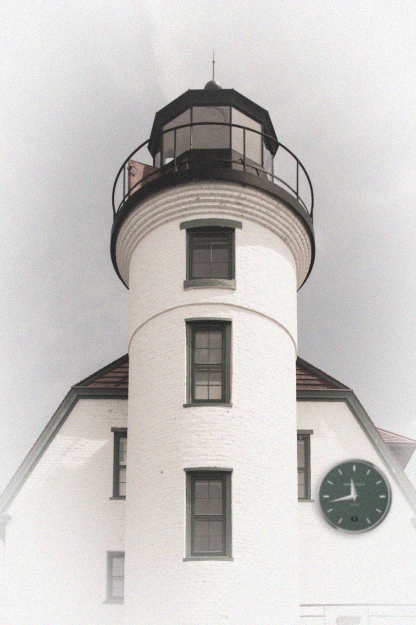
11:43
